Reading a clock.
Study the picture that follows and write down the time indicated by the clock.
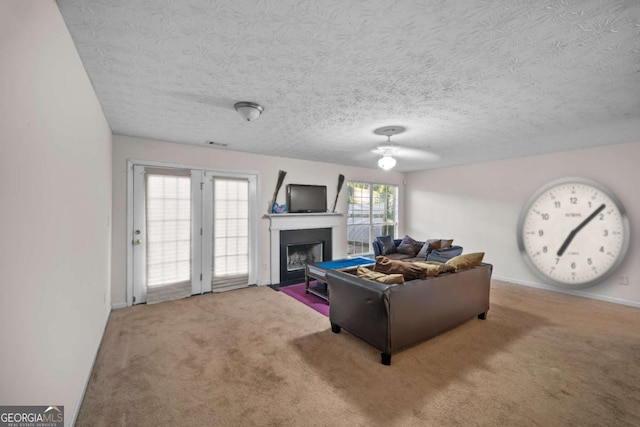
7:08
